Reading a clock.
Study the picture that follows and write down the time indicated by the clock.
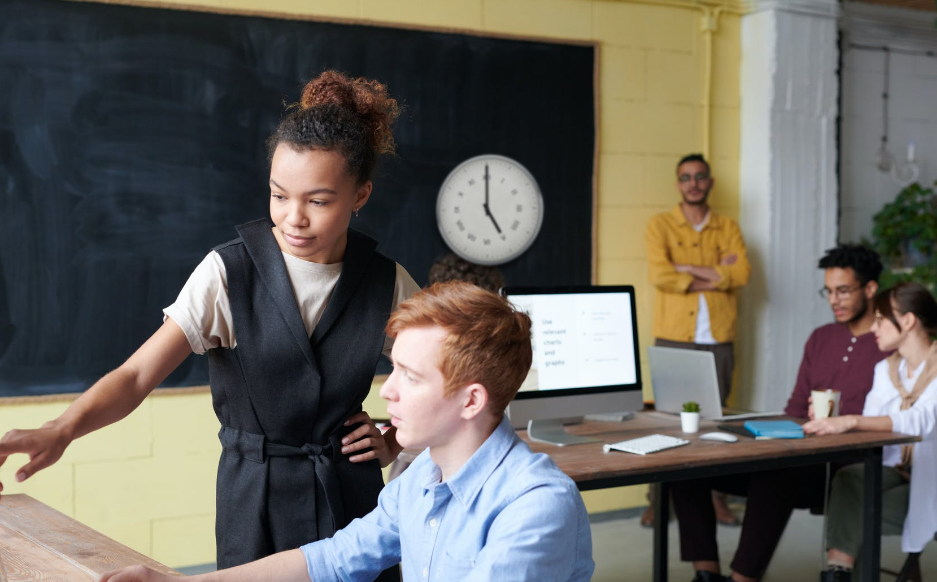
5:00
